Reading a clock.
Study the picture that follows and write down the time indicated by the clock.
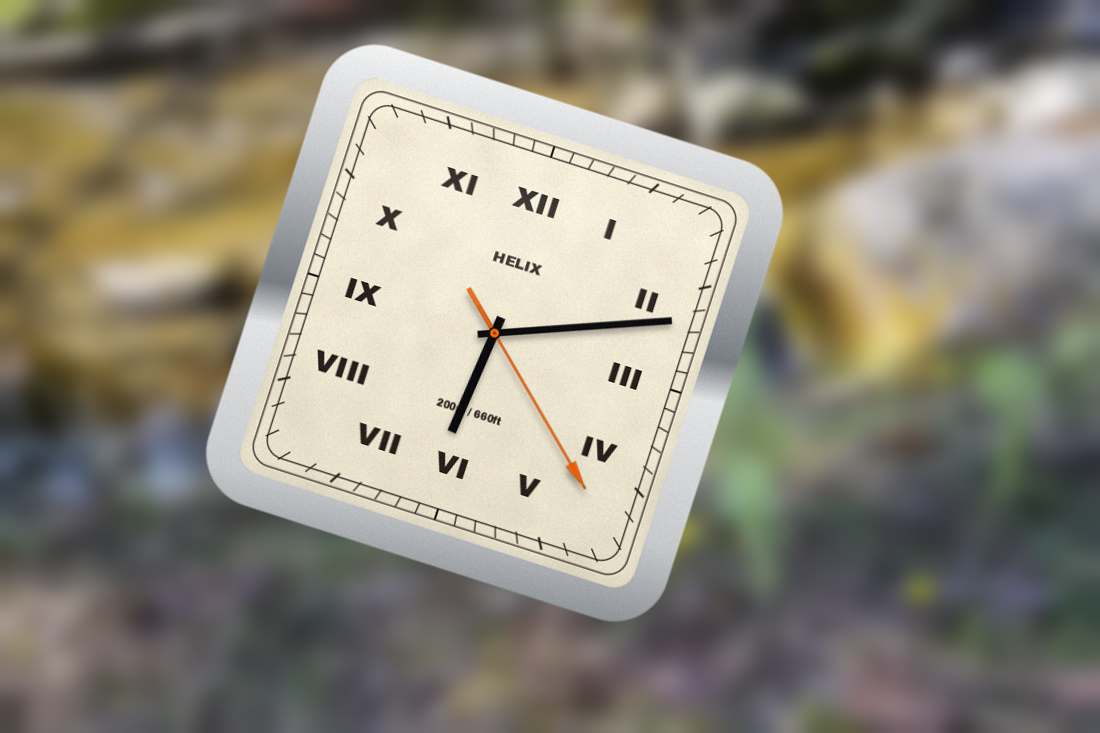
6:11:22
